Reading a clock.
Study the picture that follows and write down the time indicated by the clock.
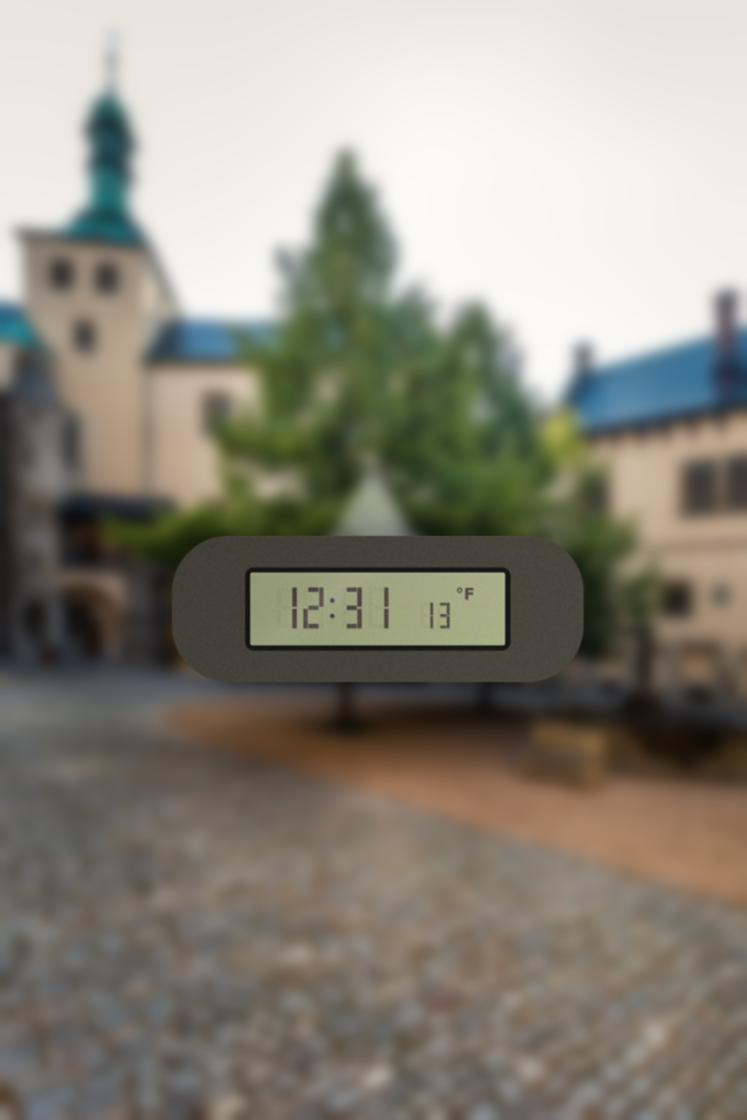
12:31
